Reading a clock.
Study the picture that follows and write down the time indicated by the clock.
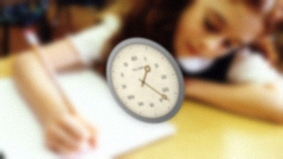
1:23
